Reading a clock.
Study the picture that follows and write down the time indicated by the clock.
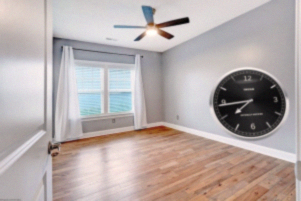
7:44
